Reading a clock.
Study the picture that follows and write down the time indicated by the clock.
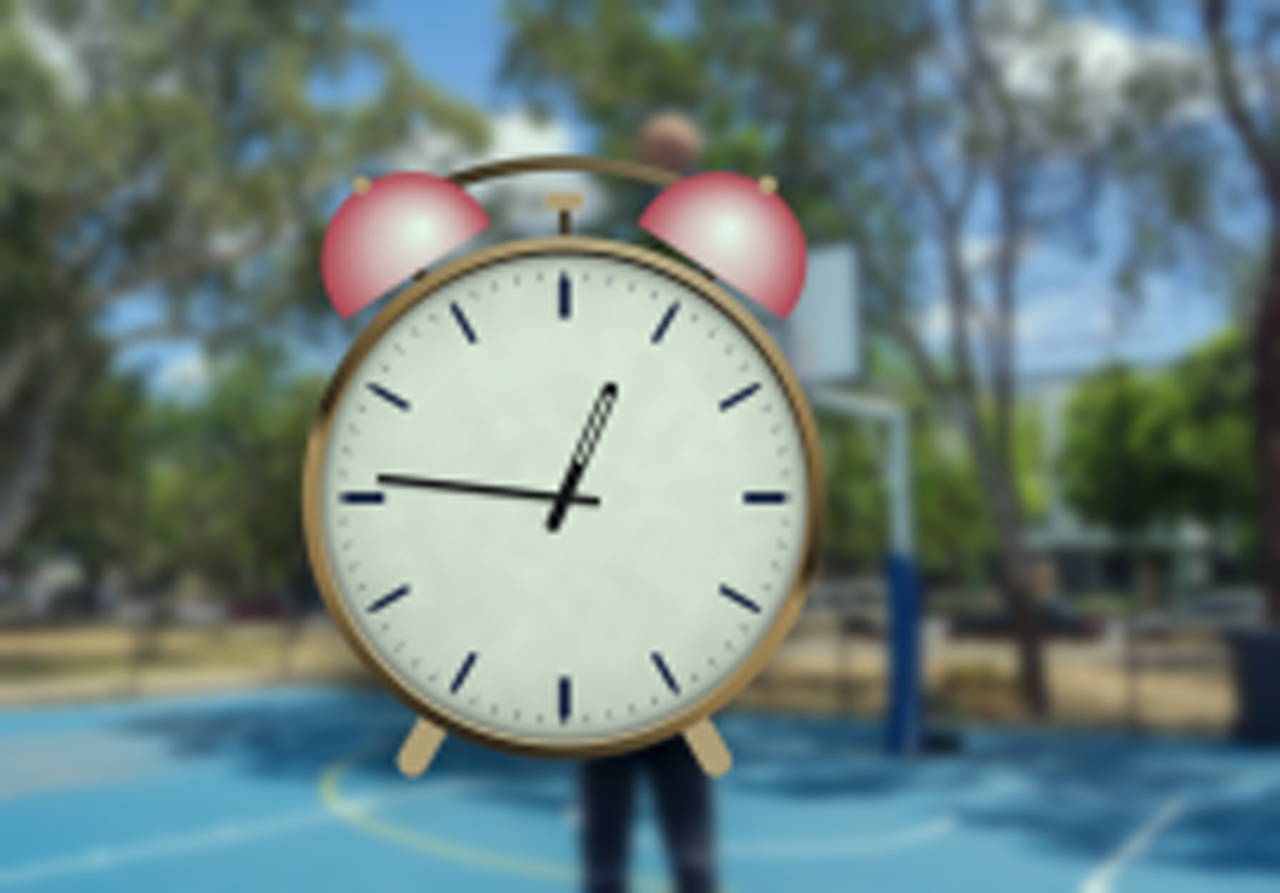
12:46
